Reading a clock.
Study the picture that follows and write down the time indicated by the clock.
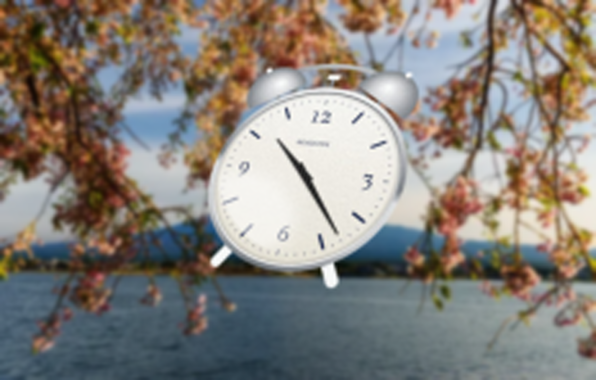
10:23
